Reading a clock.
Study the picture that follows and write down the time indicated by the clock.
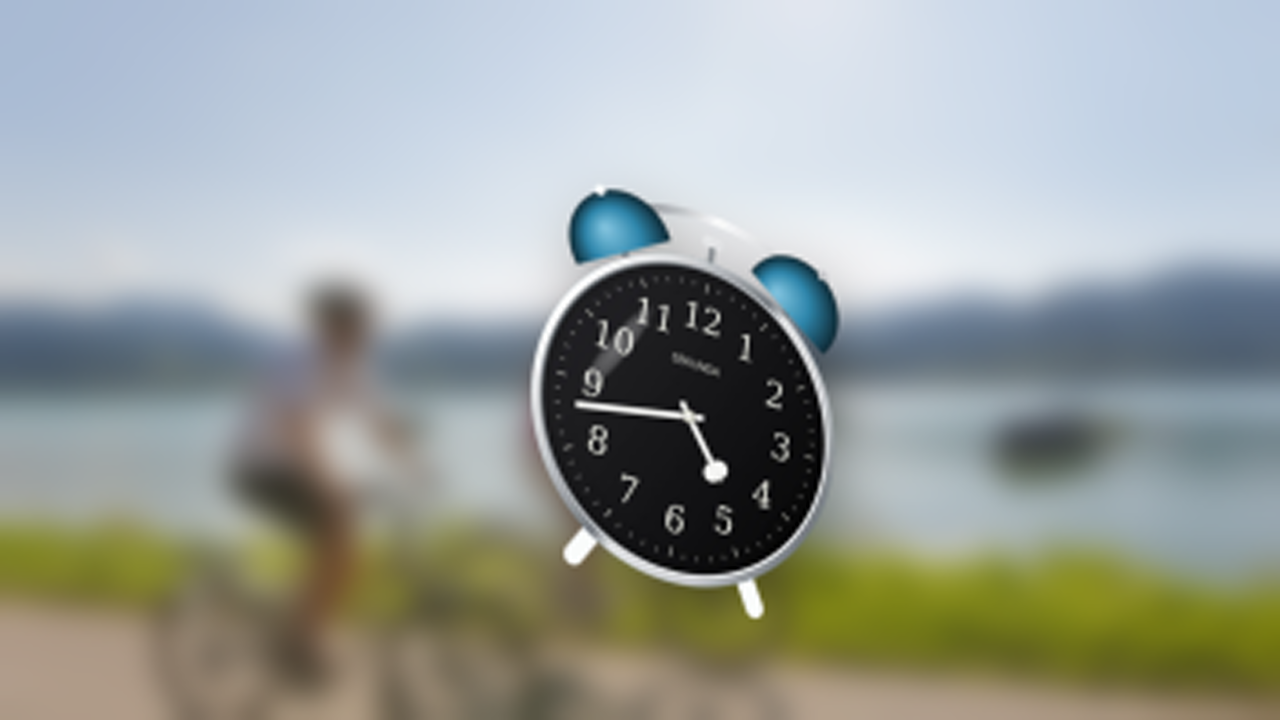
4:43
